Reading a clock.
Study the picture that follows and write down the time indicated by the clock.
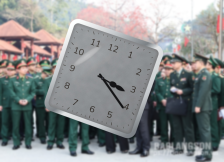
3:21
